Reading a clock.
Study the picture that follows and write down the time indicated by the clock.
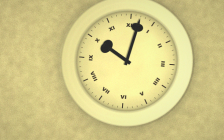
10:02
